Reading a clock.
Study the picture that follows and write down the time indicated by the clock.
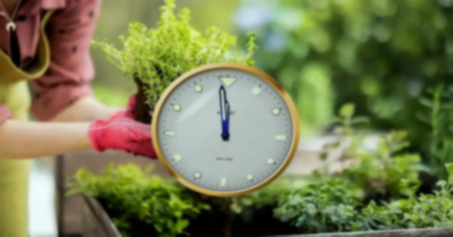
11:59
